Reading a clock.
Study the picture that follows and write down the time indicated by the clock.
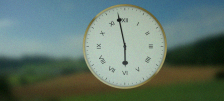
5:58
